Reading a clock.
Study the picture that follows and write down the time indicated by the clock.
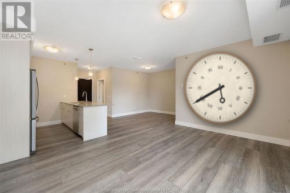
5:40
